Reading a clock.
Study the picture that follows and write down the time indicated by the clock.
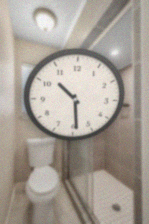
10:29
